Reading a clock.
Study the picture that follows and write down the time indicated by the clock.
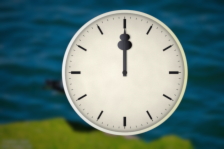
12:00
